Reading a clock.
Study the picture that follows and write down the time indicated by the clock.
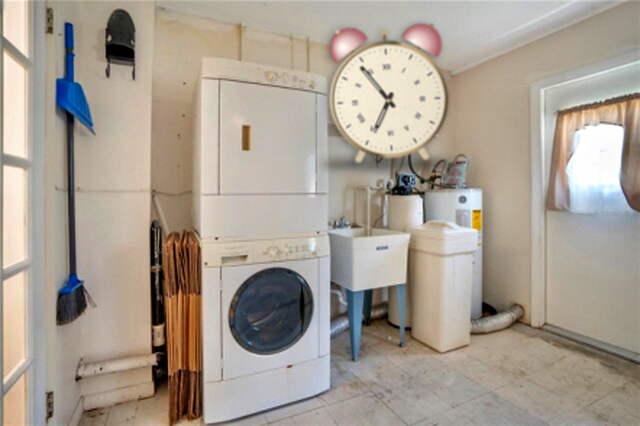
6:54
